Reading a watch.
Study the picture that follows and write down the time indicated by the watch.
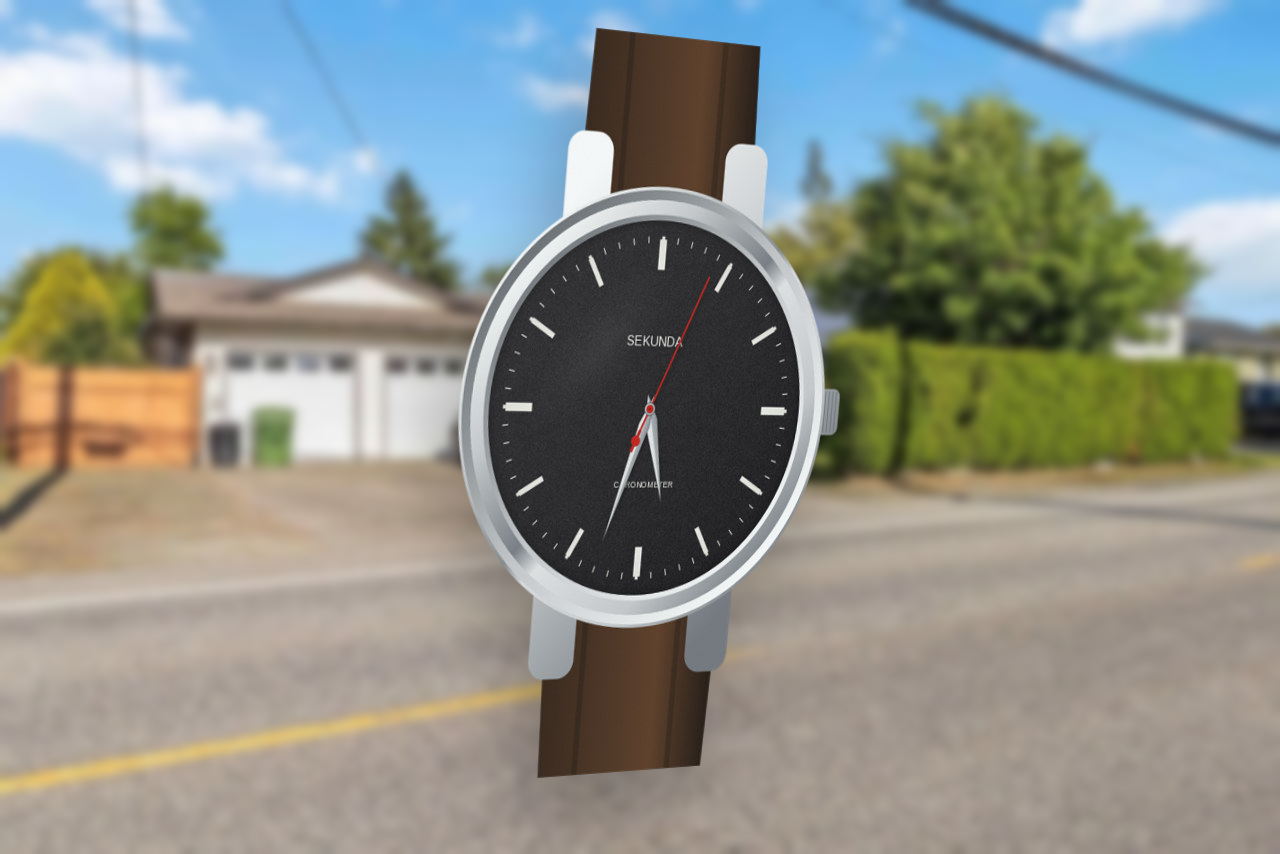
5:33:04
